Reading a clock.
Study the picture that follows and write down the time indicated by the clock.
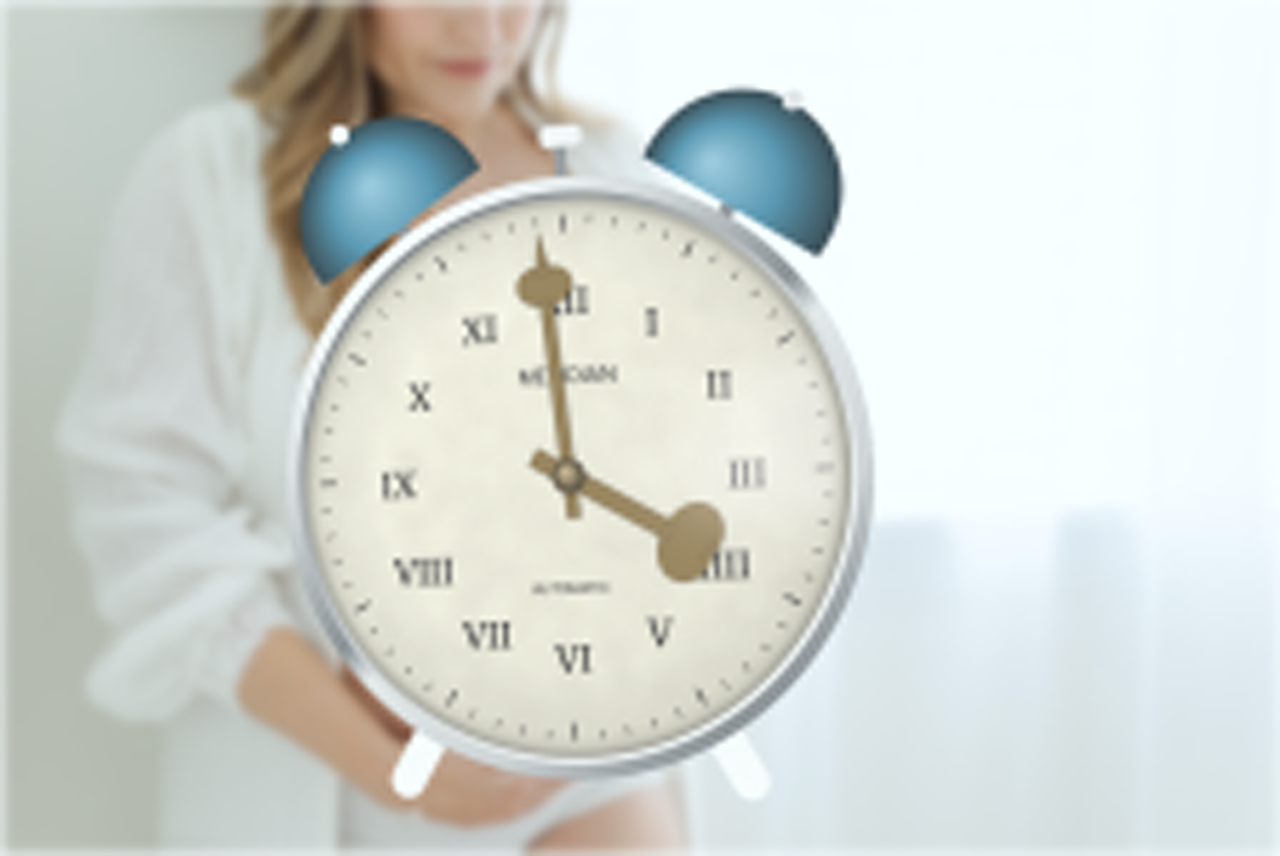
3:59
